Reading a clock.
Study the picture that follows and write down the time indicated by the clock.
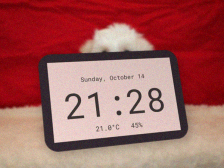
21:28
